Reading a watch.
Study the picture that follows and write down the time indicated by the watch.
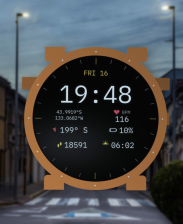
19:48
